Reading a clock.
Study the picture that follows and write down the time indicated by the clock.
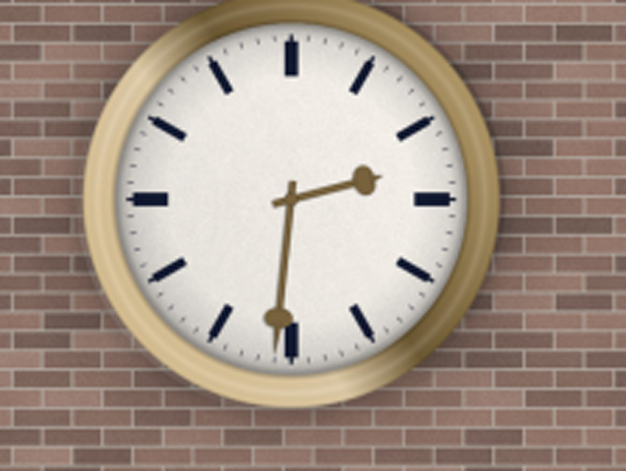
2:31
